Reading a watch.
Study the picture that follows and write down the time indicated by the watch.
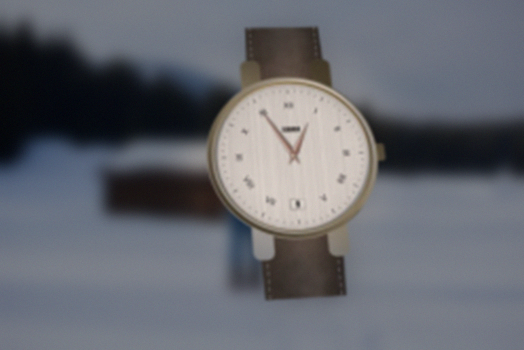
12:55
